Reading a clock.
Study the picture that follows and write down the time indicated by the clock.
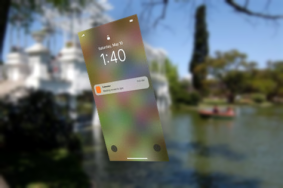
1:40
